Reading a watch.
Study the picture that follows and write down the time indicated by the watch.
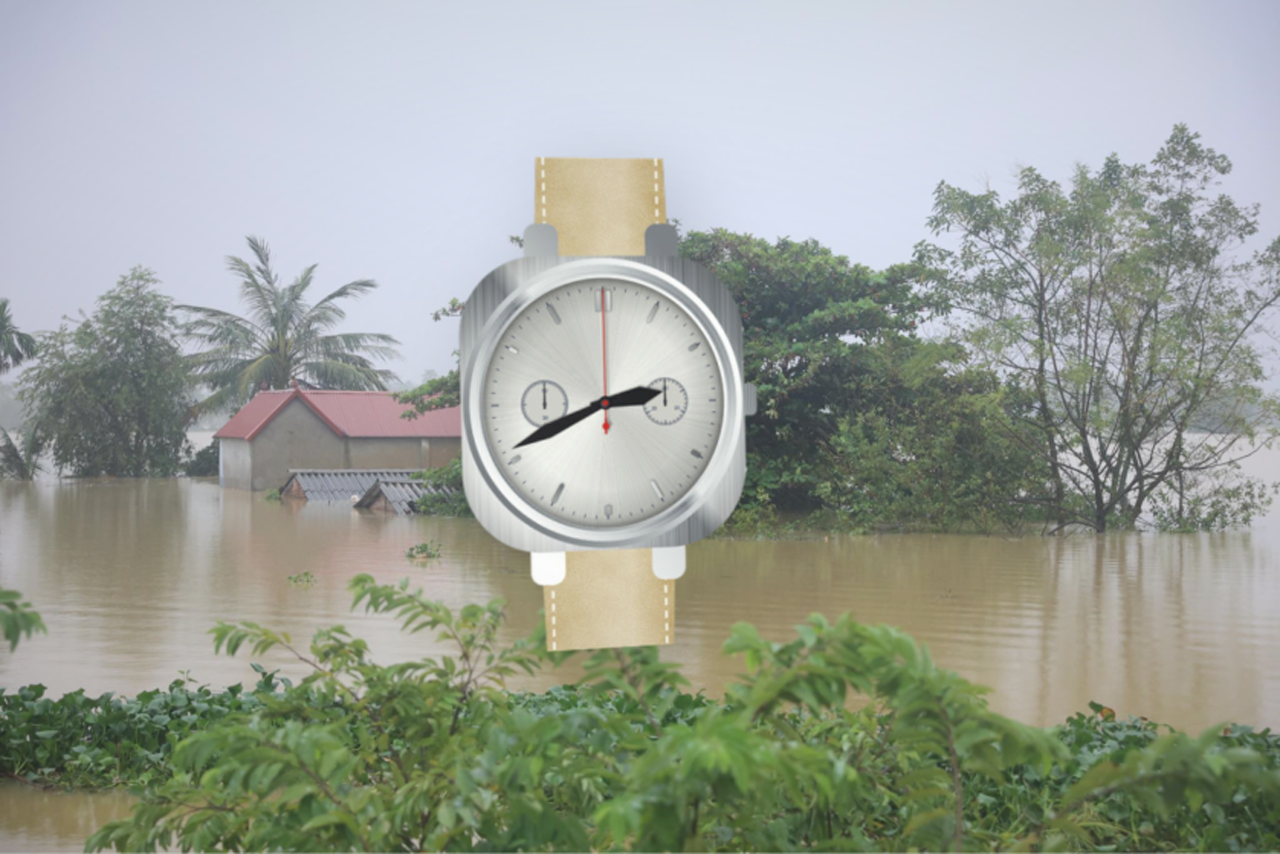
2:41
